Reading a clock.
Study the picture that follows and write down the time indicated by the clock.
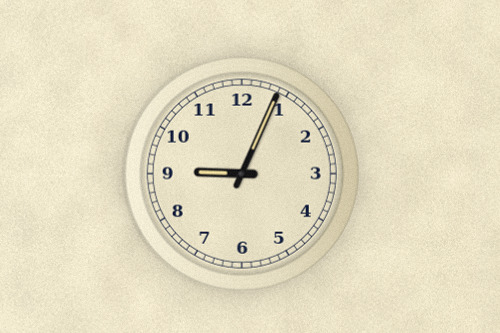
9:04
